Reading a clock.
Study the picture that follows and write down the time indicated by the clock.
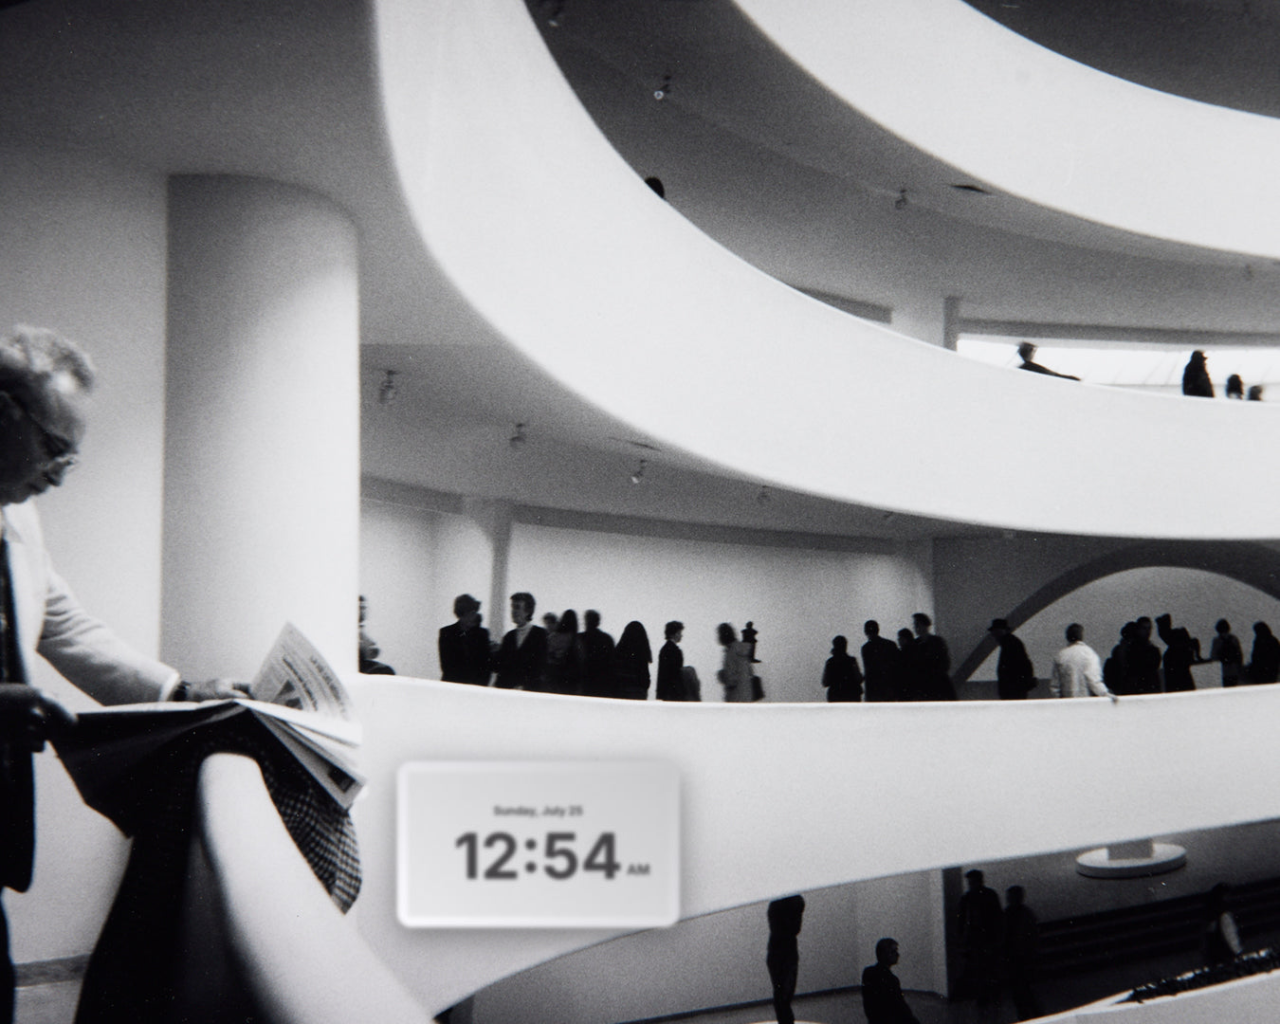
12:54
